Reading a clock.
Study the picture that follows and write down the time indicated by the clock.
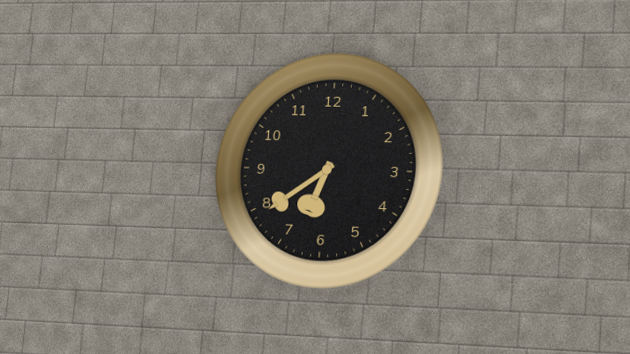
6:39
